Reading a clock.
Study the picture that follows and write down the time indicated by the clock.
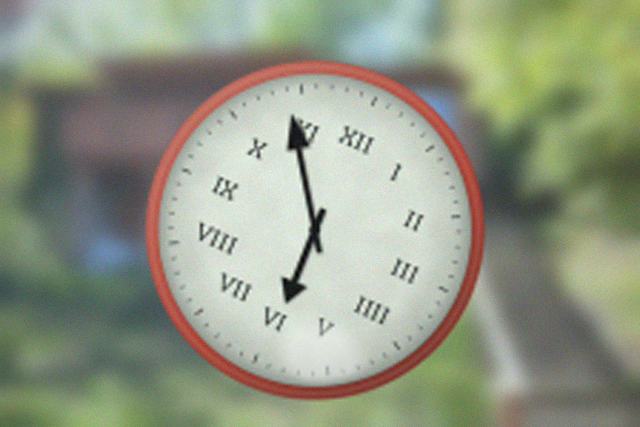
5:54
